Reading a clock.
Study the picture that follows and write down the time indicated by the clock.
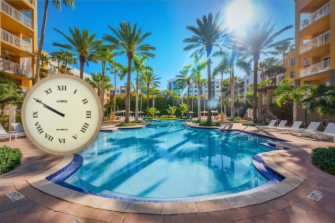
9:50
